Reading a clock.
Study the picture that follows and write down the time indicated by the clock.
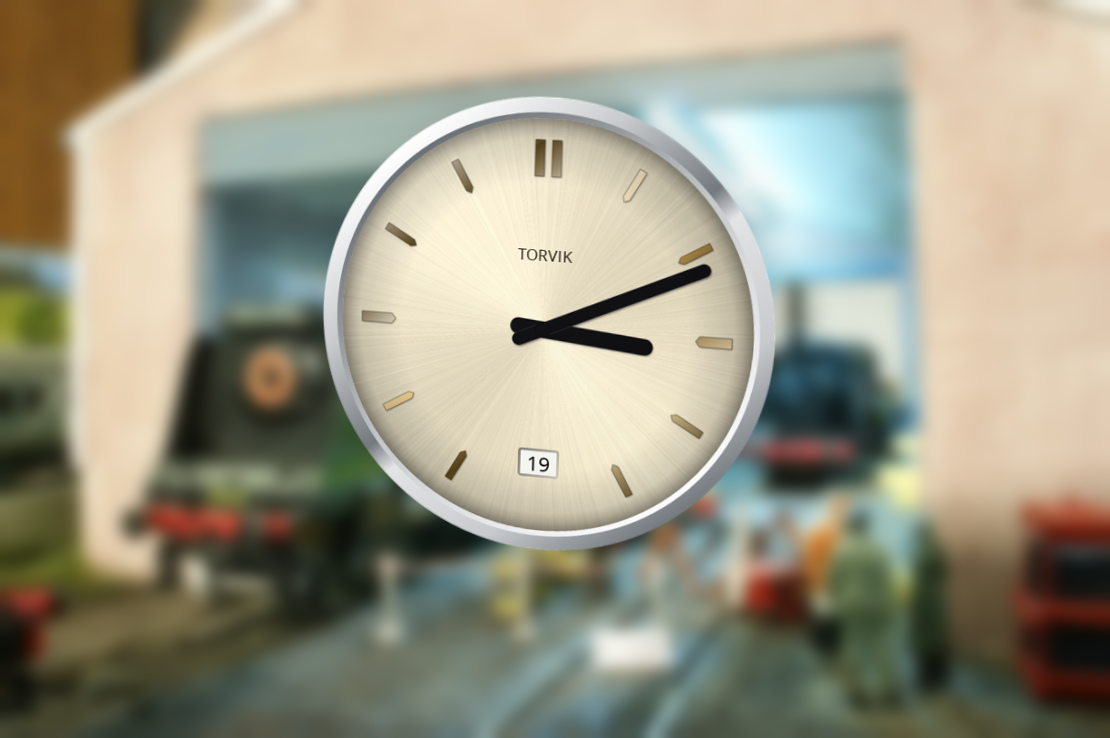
3:11
